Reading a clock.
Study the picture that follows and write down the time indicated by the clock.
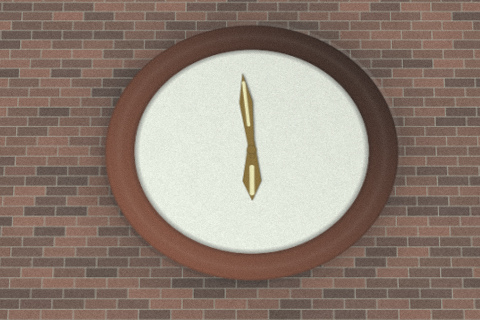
5:59
